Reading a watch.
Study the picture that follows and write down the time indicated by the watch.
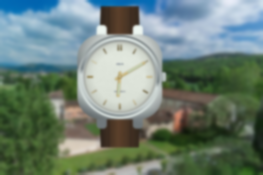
6:10
